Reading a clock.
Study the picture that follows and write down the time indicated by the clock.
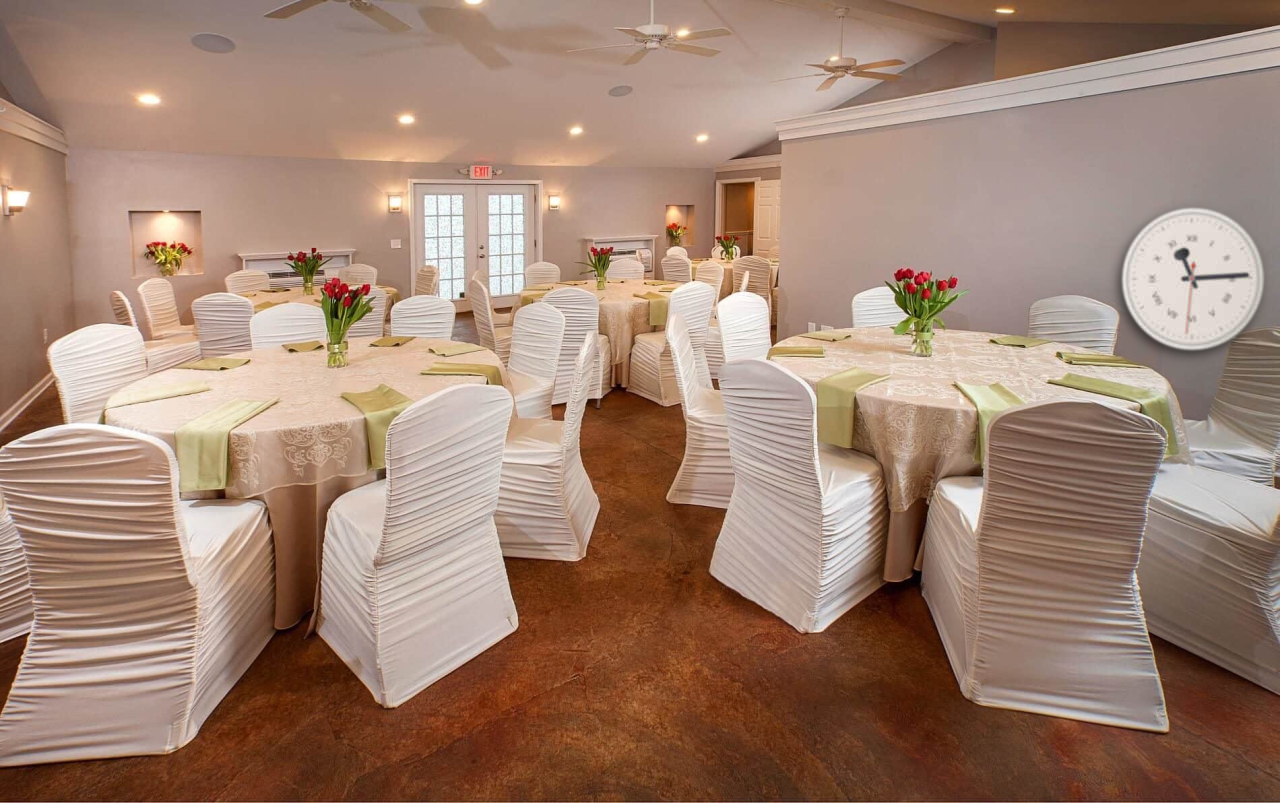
11:14:31
